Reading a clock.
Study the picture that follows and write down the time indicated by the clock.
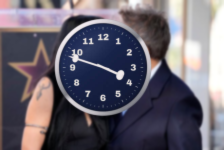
3:48
